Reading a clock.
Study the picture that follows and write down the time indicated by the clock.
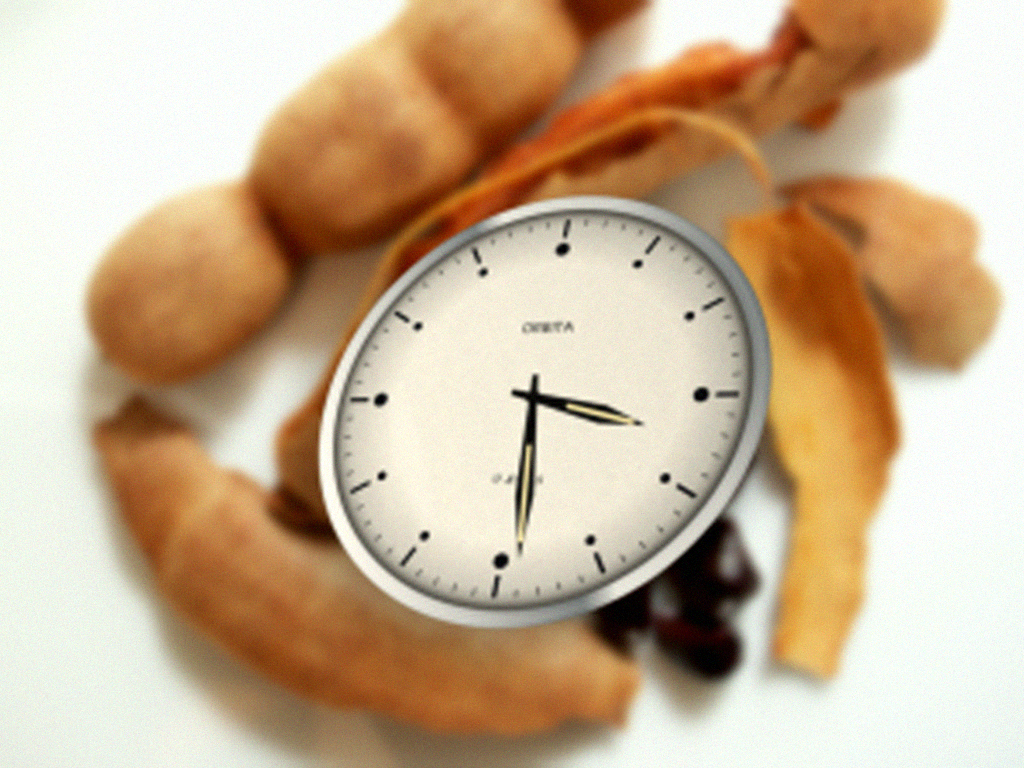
3:29
